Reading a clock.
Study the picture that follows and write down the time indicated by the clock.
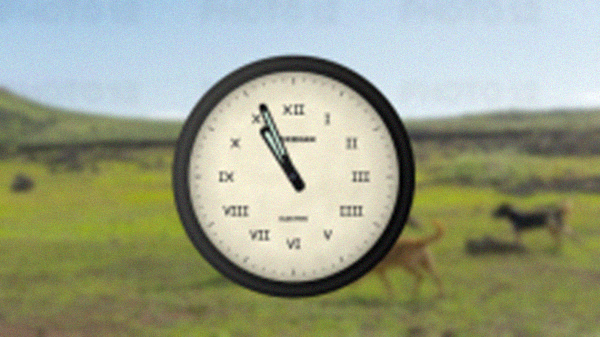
10:56
